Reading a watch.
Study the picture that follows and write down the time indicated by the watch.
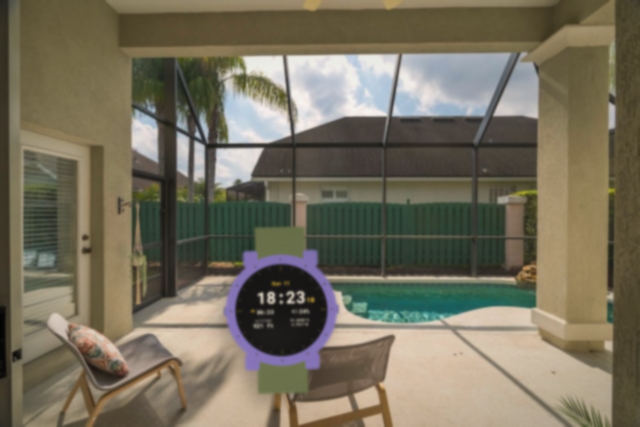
18:23
